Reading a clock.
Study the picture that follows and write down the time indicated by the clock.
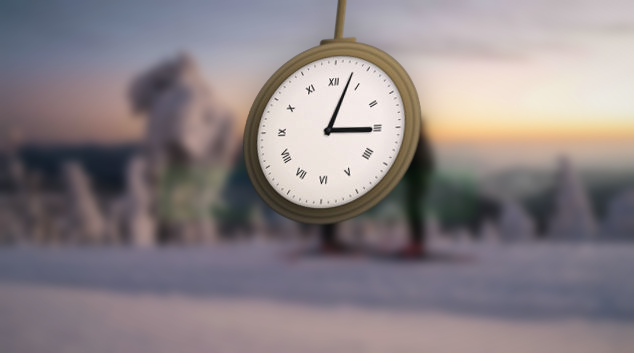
3:03
